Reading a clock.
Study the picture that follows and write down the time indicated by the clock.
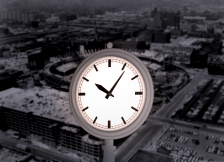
10:06
